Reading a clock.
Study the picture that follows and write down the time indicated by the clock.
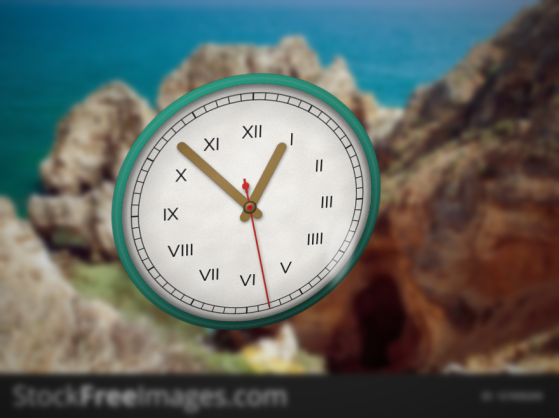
12:52:28
